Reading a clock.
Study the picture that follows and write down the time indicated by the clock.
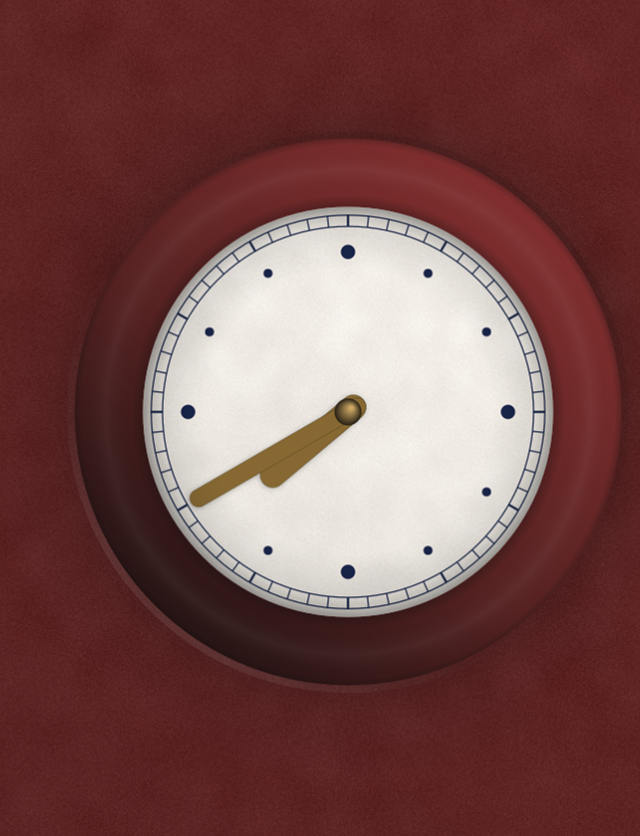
7:40
